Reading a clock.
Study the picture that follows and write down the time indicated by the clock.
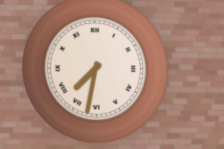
7:32
